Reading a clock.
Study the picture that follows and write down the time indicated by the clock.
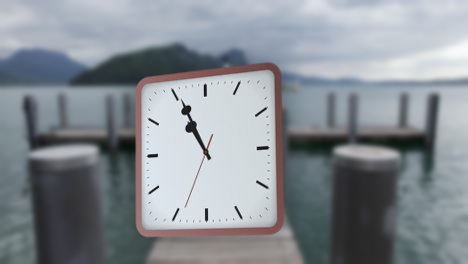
10:55:34
